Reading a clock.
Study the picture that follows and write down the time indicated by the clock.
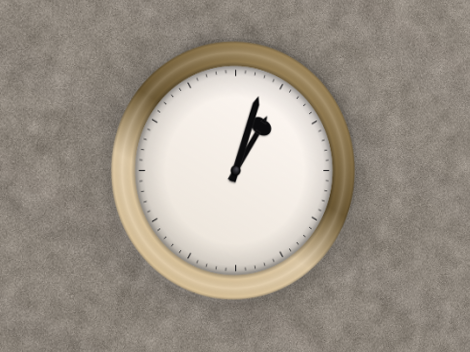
1:03
